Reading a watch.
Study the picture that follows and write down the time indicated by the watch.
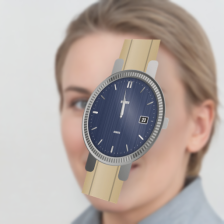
11:59
